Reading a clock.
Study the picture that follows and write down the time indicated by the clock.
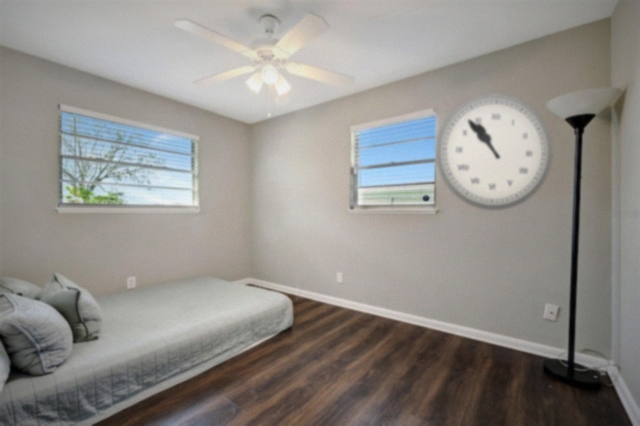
10:53
